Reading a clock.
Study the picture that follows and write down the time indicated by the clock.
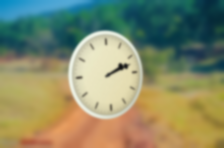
2:12
